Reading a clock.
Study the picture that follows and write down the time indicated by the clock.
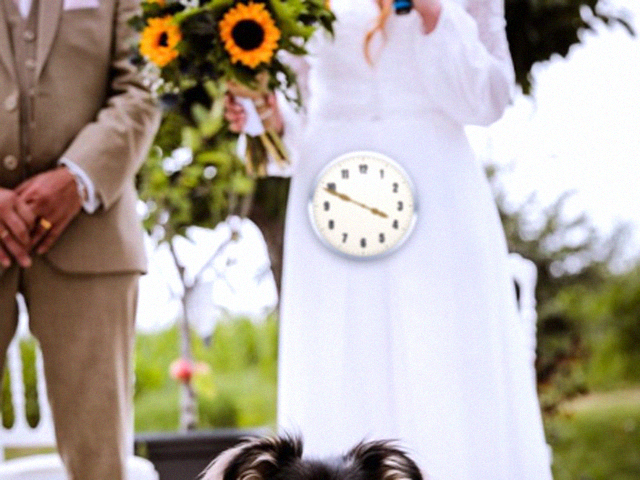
3:49
